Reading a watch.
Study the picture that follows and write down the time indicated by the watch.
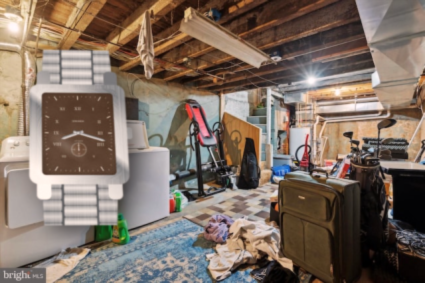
8:18
